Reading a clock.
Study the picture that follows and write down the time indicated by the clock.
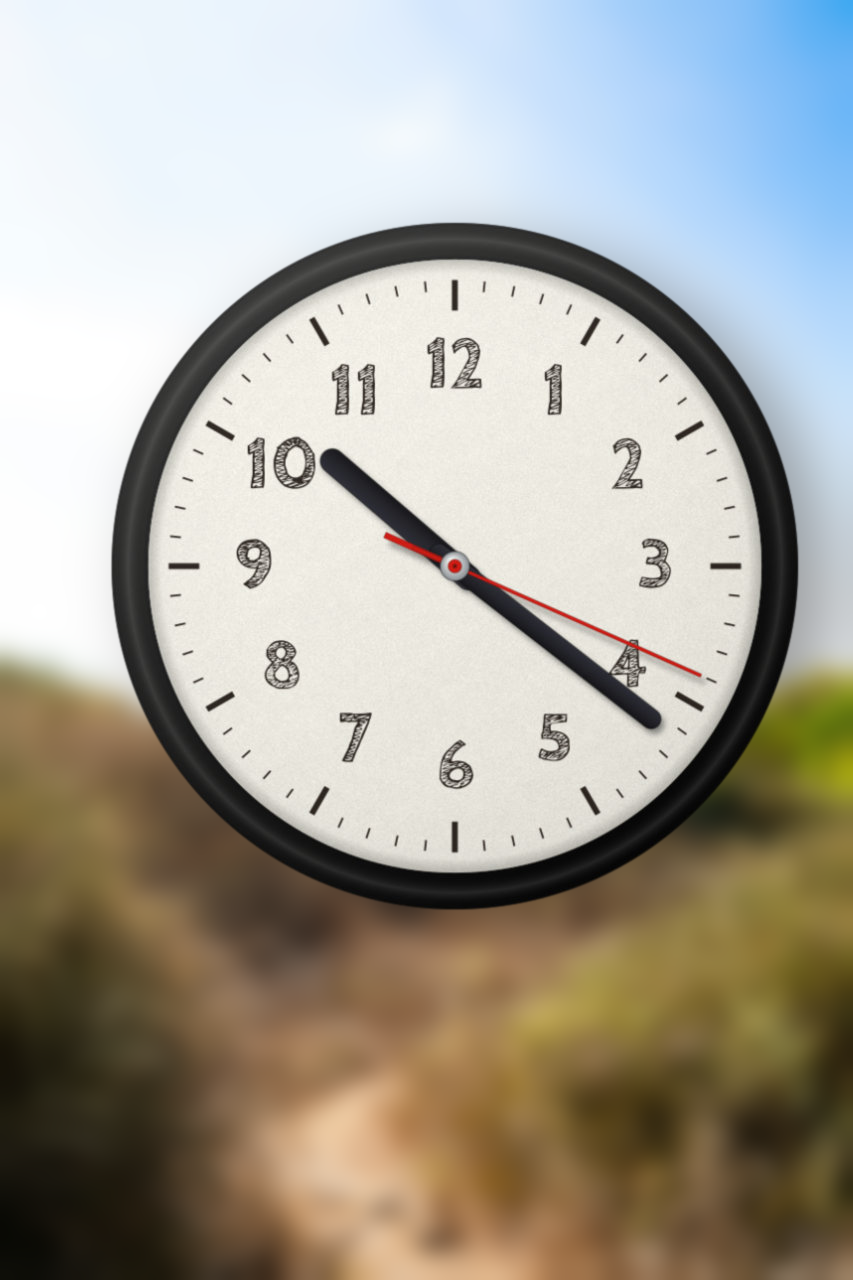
10:21:19
